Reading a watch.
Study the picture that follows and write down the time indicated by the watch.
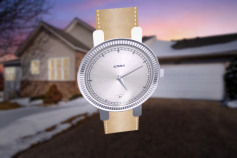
5:11
